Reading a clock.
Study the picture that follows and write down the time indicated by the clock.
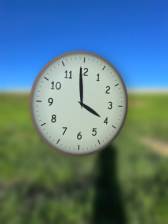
3:59
